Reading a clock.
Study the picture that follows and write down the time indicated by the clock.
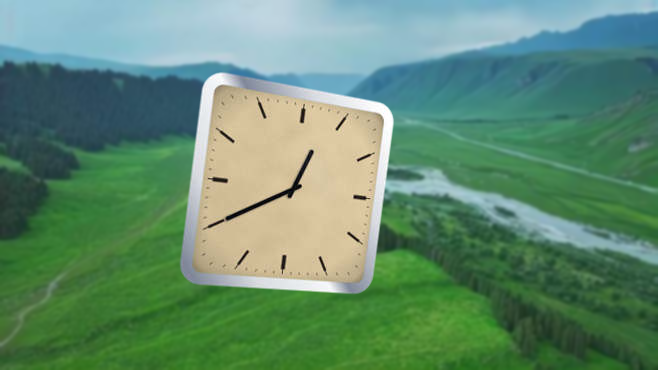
12:40
